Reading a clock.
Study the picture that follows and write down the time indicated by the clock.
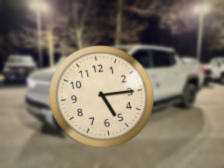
5:15
